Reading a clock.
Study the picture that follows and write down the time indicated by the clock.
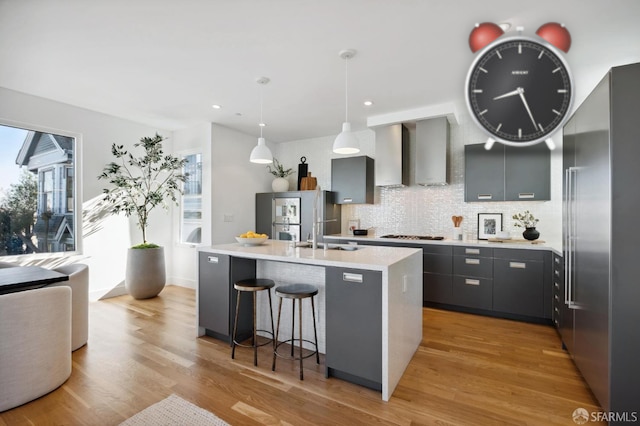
8:26
